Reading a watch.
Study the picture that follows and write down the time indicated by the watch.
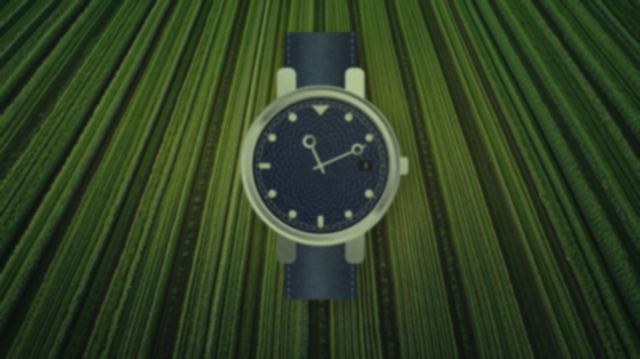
11:11
